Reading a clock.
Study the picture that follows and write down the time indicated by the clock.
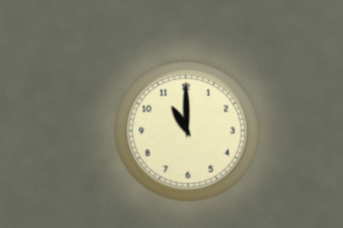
11:00
